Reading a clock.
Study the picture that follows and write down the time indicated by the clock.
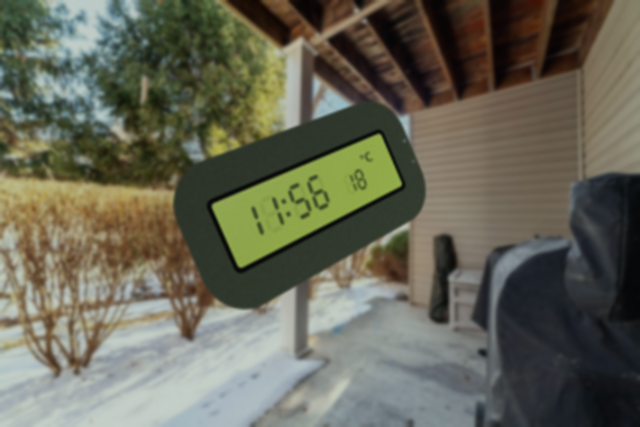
11:56
